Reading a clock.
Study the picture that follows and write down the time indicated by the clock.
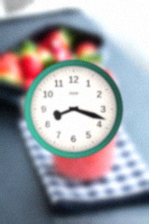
8:18
